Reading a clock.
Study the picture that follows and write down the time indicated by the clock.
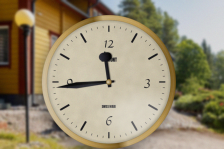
11:44
